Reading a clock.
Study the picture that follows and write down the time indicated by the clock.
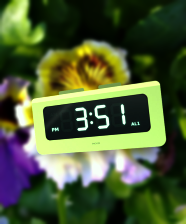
3:51
